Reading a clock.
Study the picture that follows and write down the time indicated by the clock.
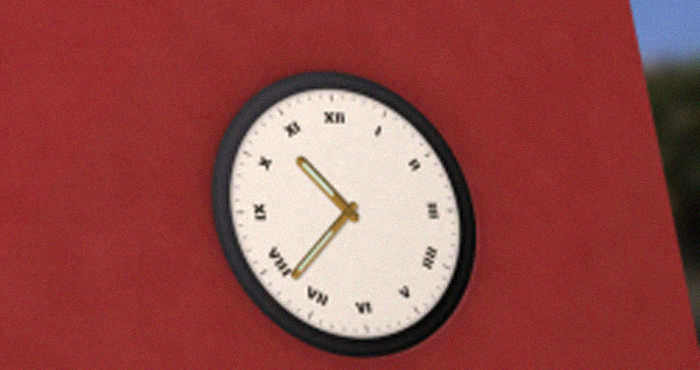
10:38
